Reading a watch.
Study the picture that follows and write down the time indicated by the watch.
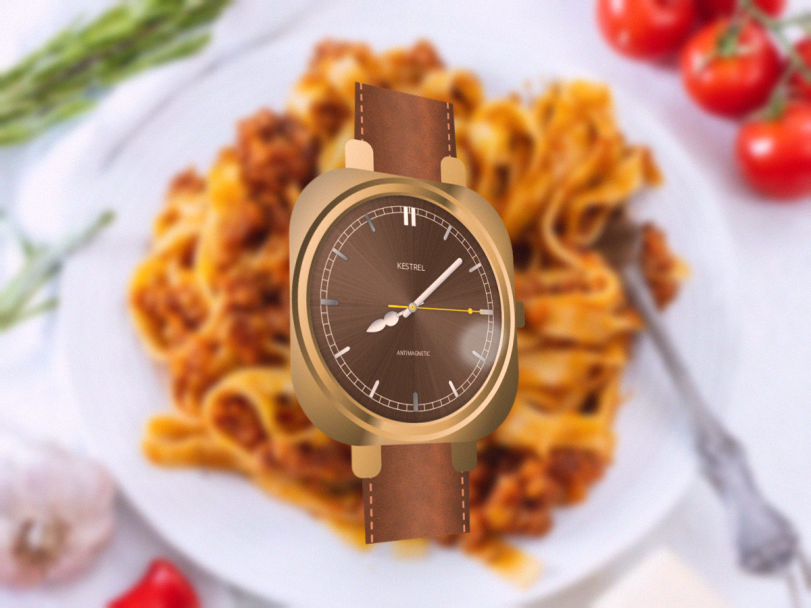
8:08:15
